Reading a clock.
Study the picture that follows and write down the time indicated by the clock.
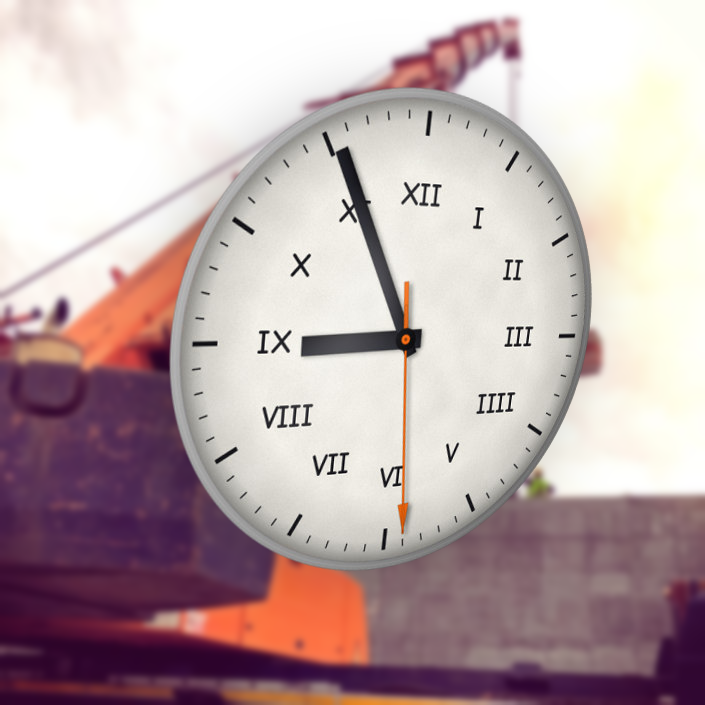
8:55:29
